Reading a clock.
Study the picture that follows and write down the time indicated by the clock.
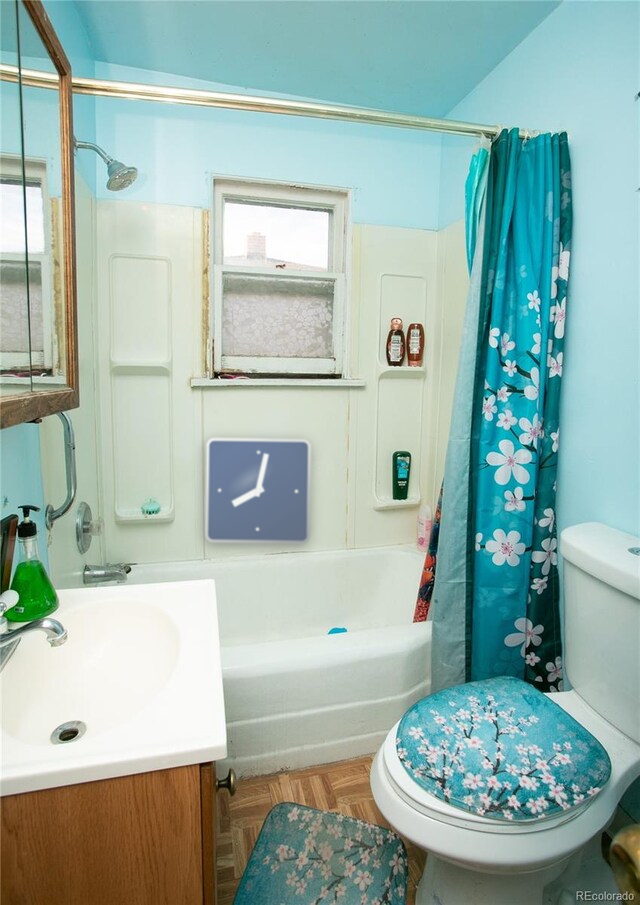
8:02
